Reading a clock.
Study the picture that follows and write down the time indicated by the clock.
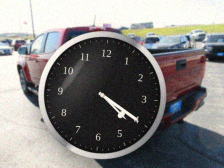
4:20
